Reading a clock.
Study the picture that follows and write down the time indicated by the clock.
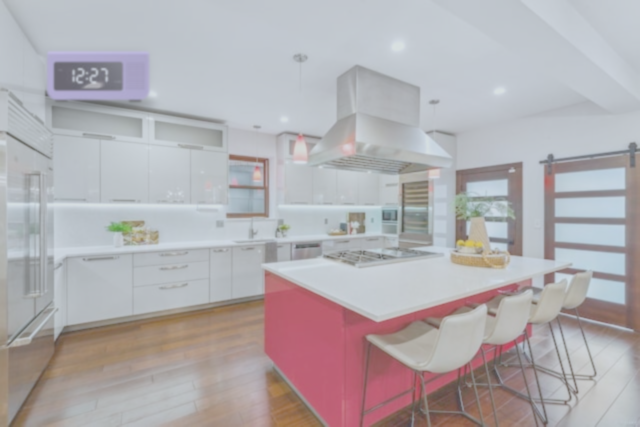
12:27
